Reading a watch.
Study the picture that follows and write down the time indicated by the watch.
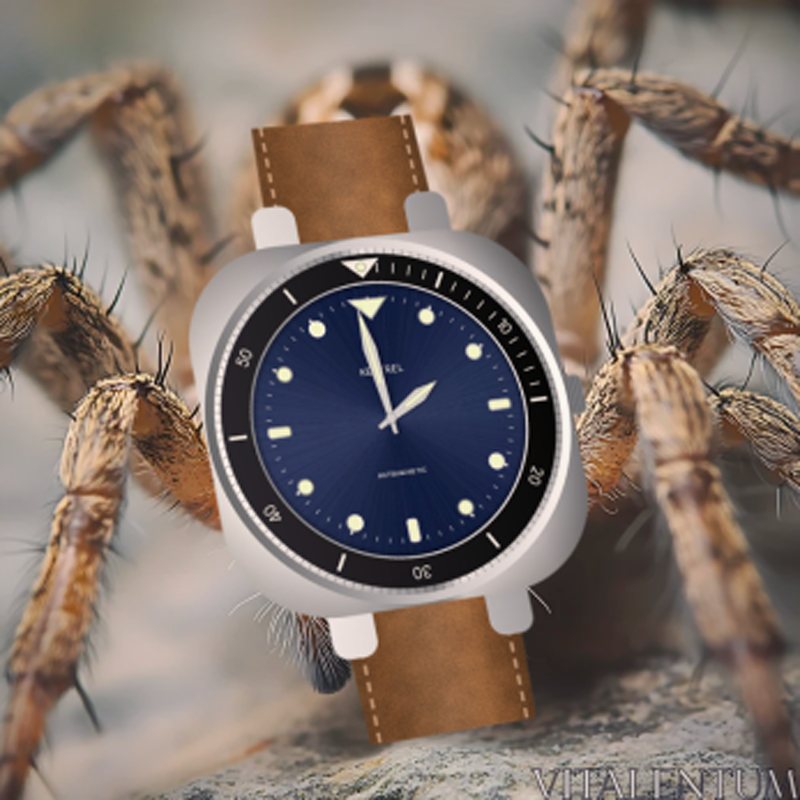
1:59
